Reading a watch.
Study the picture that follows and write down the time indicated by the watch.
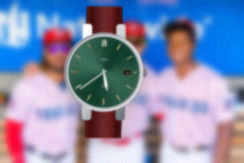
5:39
